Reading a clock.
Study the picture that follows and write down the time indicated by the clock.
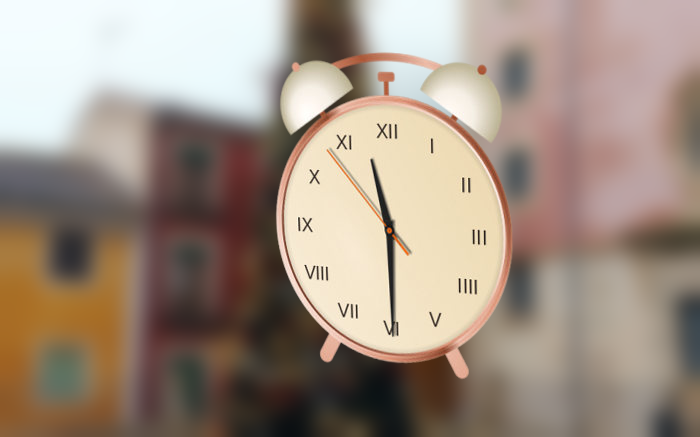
11:29:53
